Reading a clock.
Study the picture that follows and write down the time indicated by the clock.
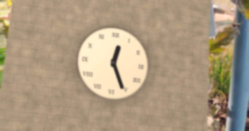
12:26
